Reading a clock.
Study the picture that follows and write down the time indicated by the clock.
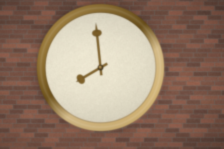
7:59
